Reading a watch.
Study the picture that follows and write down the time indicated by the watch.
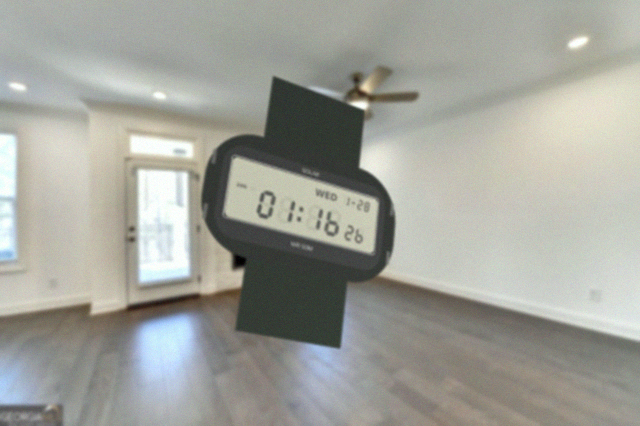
1:16:26
